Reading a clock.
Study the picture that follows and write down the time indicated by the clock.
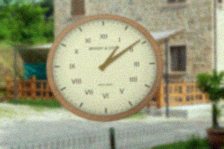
1:09
